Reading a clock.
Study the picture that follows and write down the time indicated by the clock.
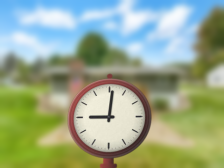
9:01
